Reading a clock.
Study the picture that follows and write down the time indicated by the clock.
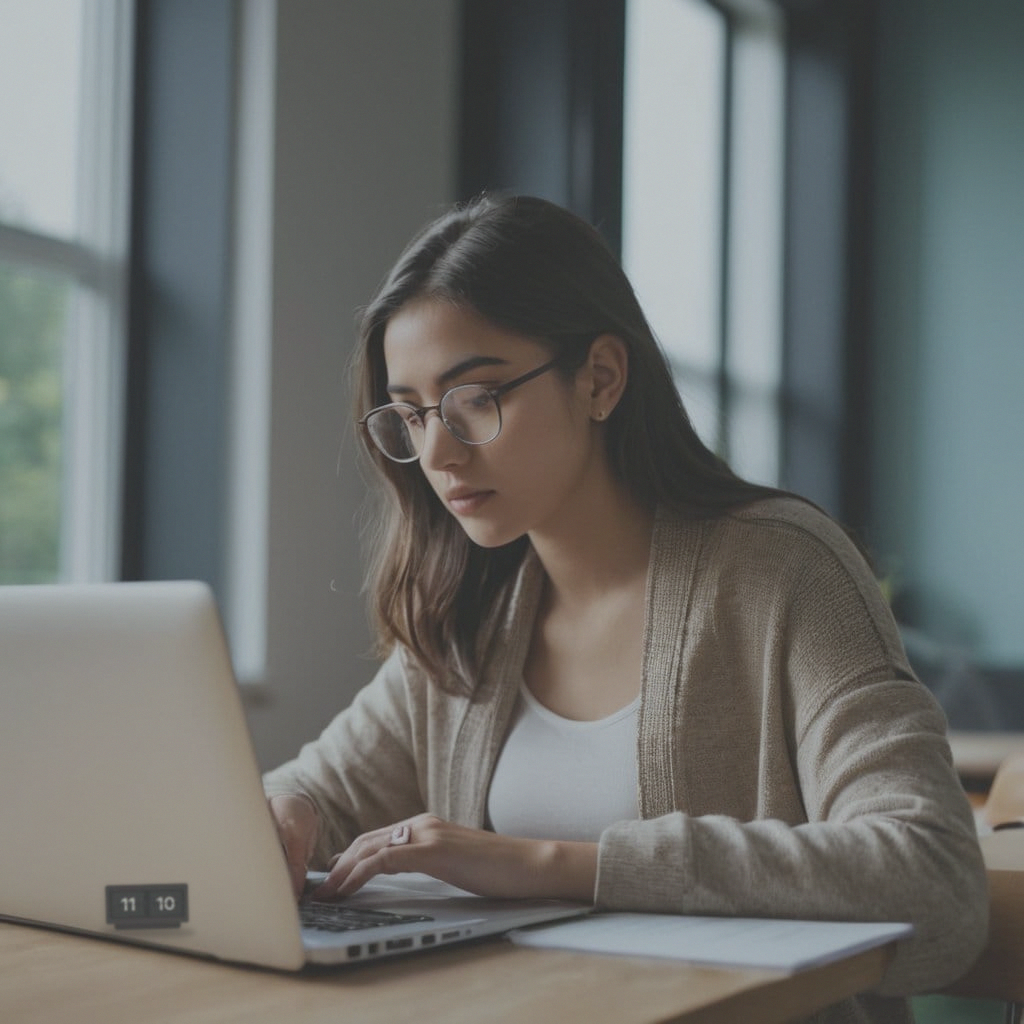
11:10
